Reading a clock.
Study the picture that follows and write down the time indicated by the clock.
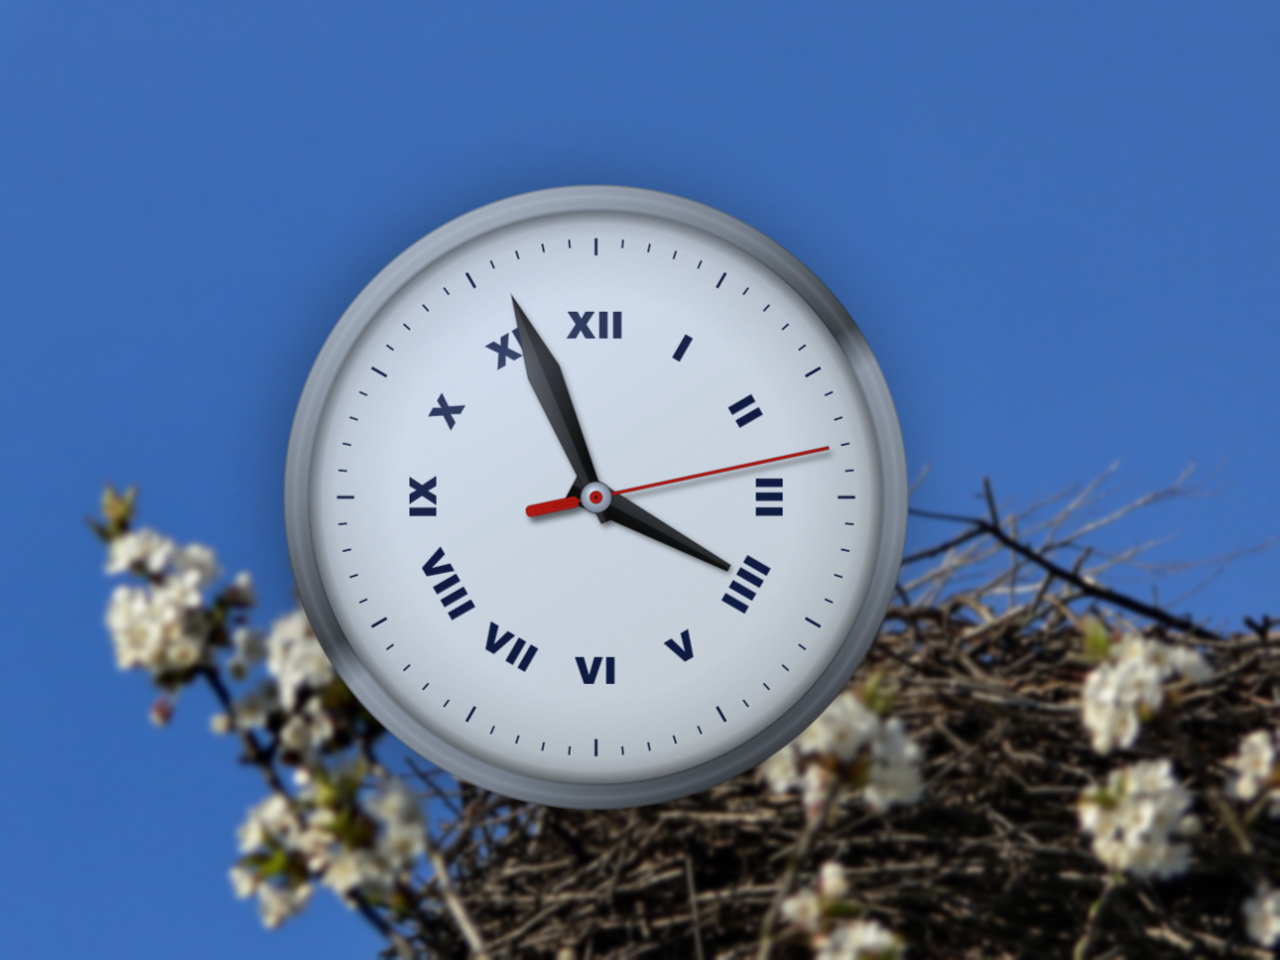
3:56:13
